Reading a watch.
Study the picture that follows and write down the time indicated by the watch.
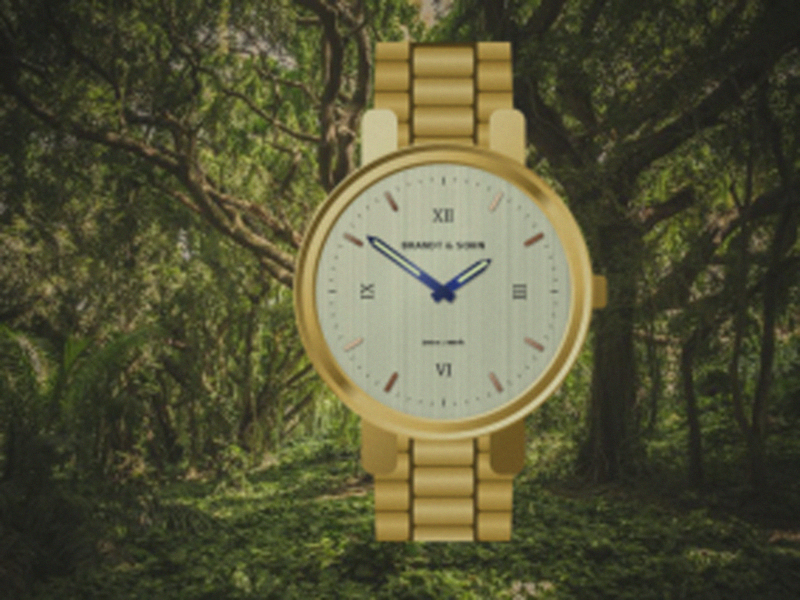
1:51
